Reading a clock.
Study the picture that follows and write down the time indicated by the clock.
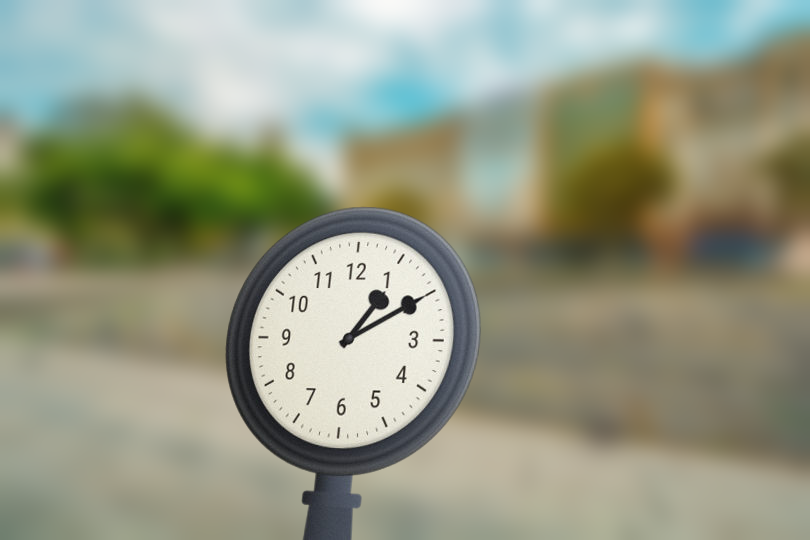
1:10
